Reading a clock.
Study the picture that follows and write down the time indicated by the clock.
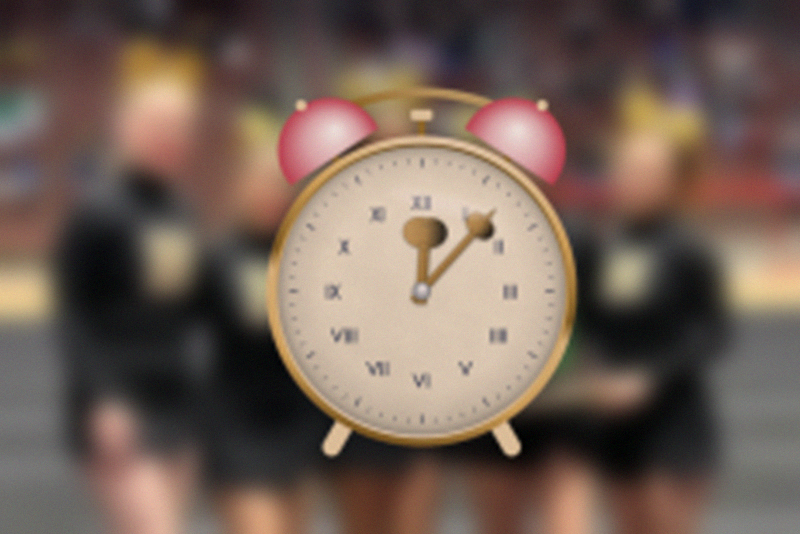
12:07
